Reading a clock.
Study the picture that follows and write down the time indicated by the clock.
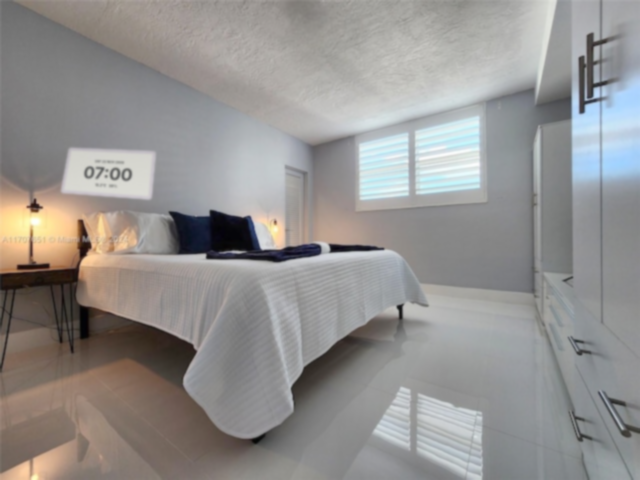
7:00
